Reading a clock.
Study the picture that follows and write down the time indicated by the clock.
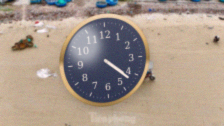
4:22
